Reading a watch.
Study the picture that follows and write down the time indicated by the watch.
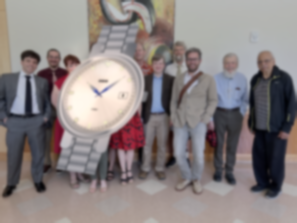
10:08
